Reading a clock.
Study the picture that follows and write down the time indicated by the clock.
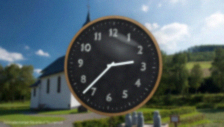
2:37
